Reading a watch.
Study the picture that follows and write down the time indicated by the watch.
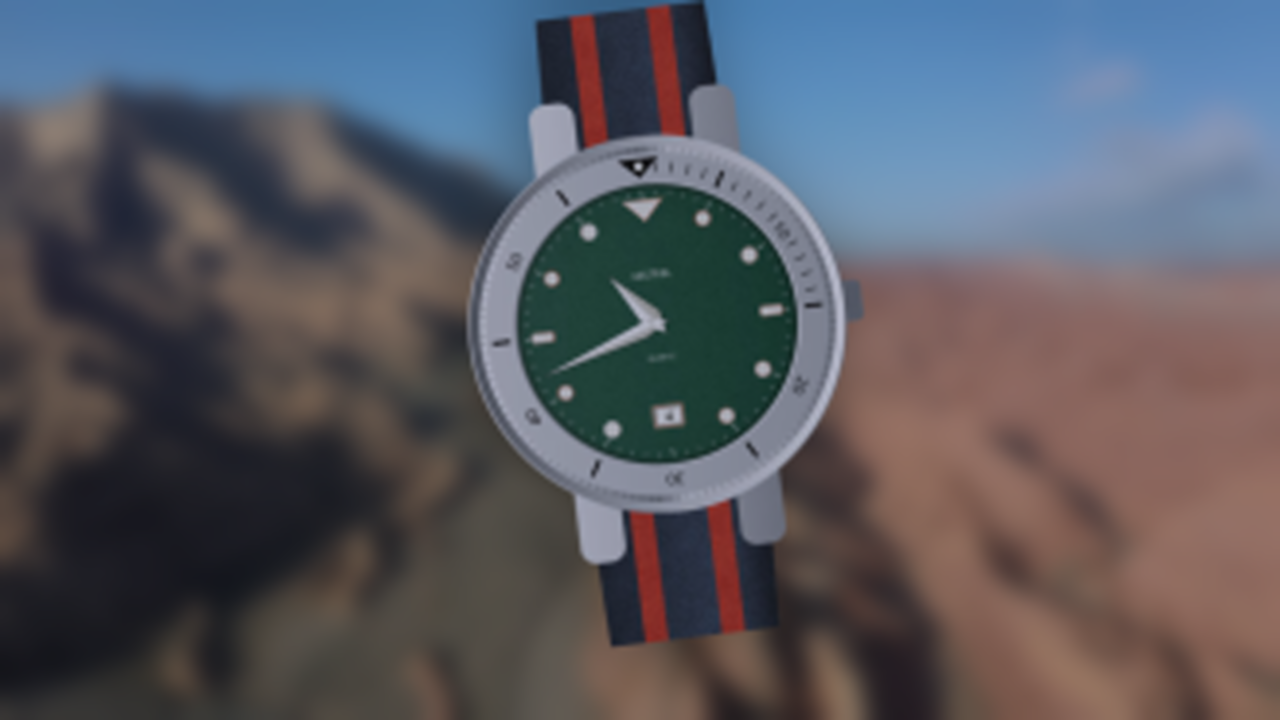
10:42
